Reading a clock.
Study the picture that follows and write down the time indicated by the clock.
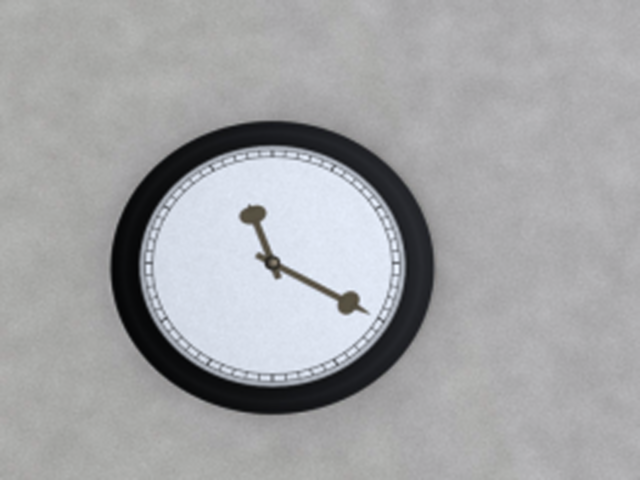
11:20
